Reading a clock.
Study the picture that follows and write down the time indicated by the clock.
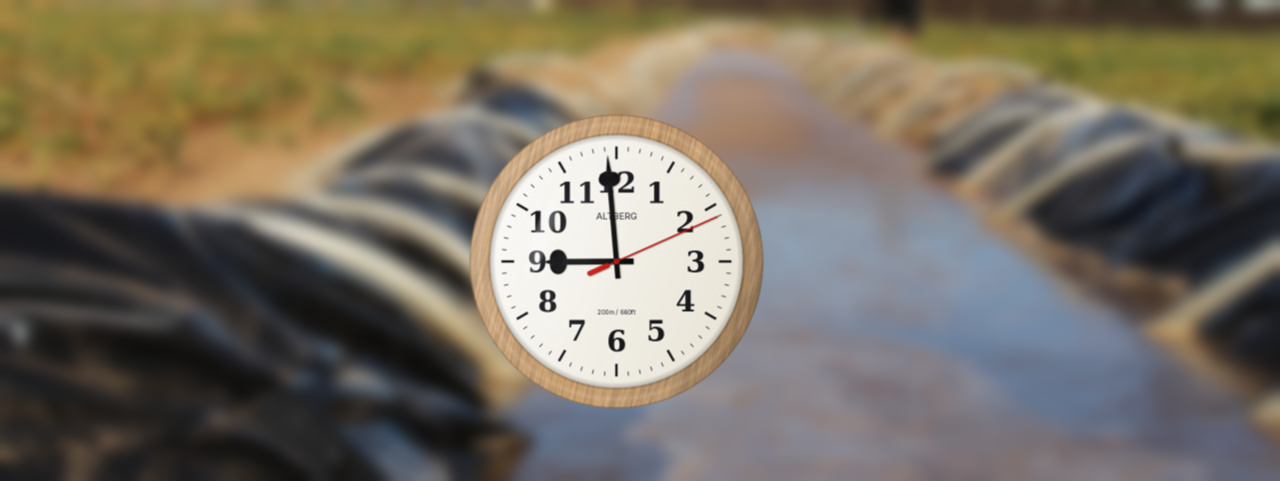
8:59:11
